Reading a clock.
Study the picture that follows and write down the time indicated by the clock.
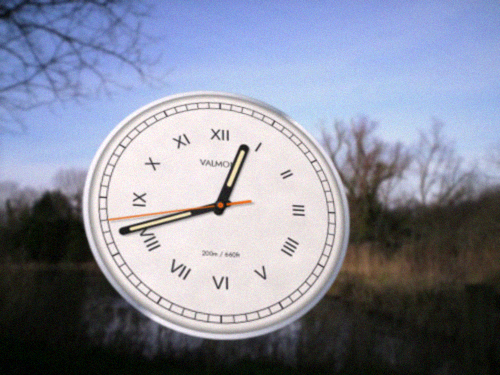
12:41:43
